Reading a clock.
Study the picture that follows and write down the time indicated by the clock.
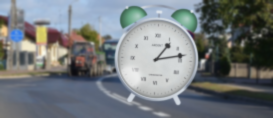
1:13
